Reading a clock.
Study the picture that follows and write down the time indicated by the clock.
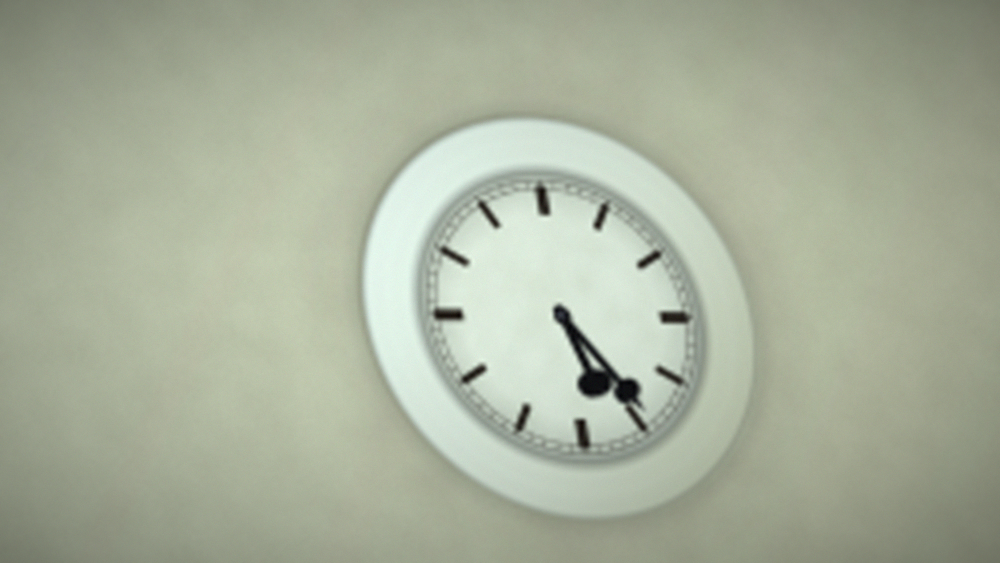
5:24
